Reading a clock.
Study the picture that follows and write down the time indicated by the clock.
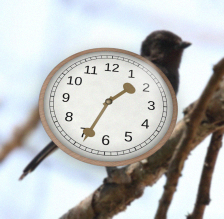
1:34
